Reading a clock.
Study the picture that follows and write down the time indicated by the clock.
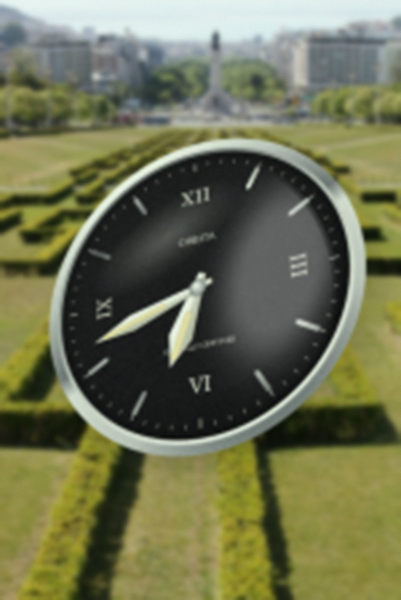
6:42
